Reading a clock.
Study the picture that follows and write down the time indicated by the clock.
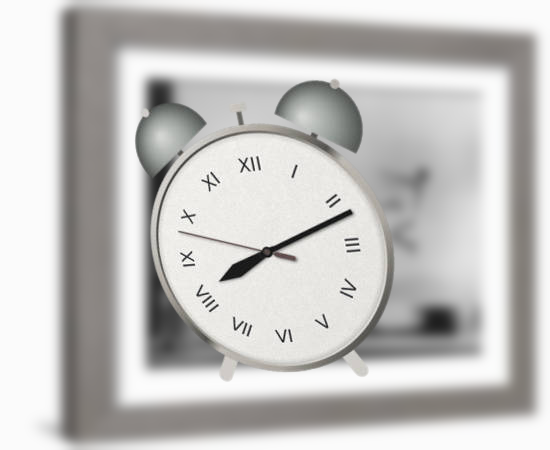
8:11:48
